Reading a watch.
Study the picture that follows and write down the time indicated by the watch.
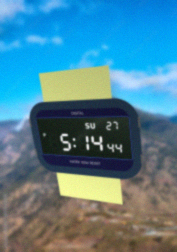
5:14
